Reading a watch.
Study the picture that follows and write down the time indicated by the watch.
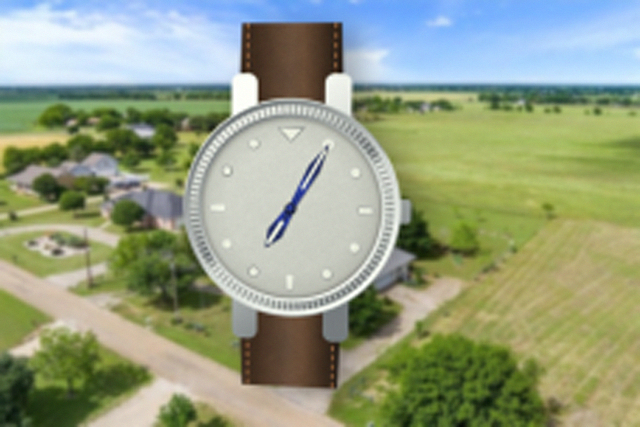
7:05
